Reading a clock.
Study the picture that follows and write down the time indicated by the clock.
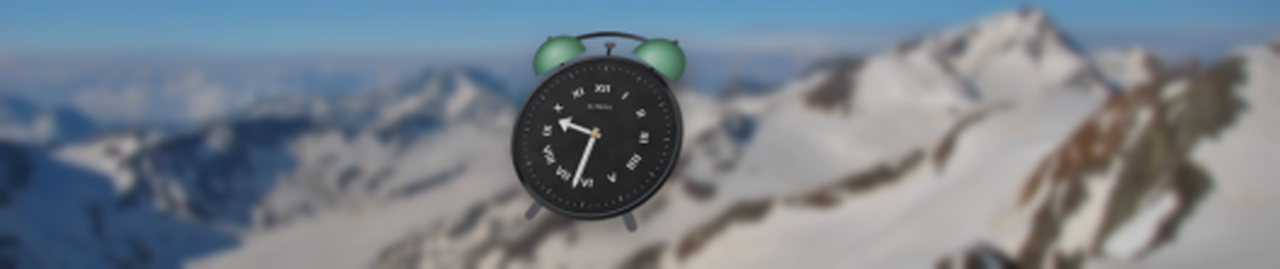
9:32
